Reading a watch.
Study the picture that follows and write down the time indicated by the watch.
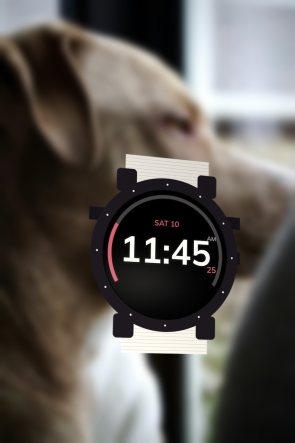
11:45:25
